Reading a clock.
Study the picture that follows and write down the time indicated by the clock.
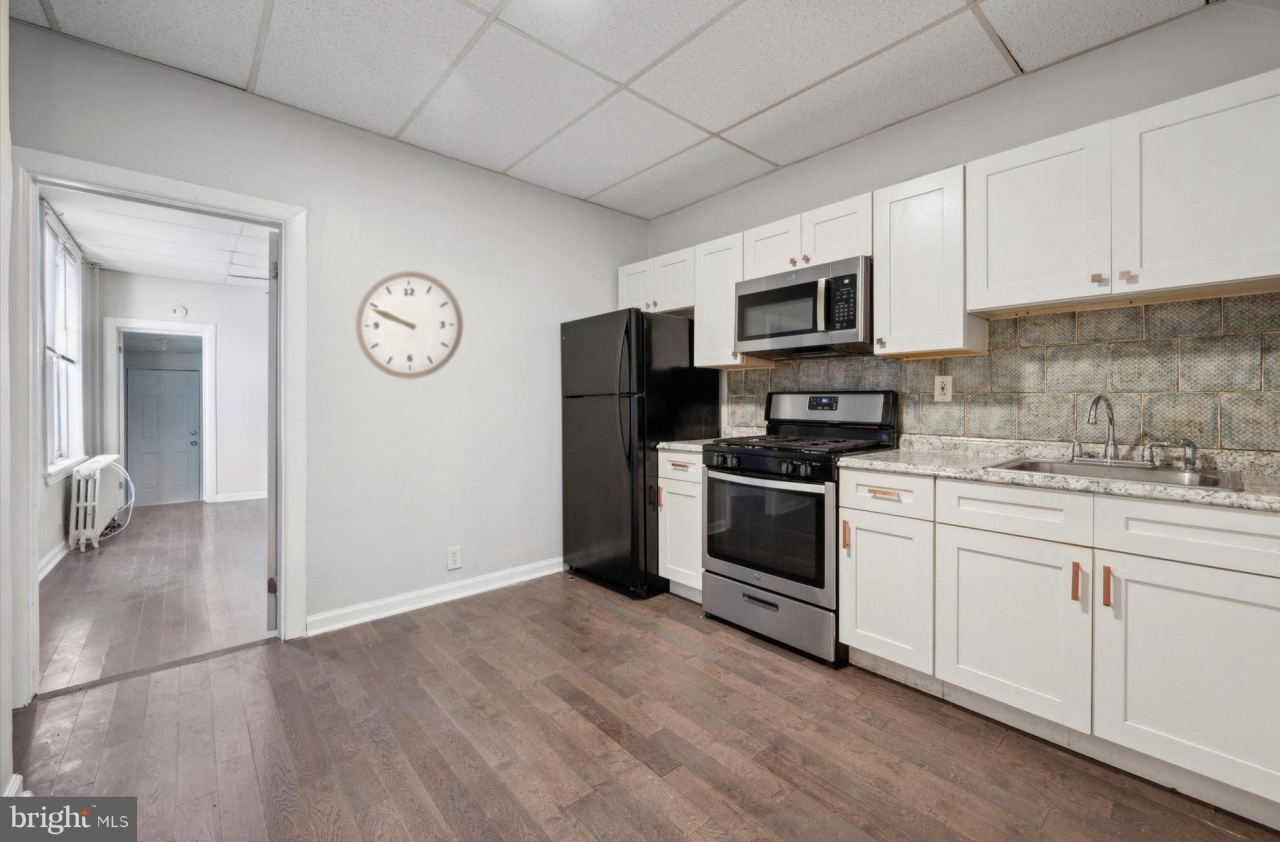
9:49
